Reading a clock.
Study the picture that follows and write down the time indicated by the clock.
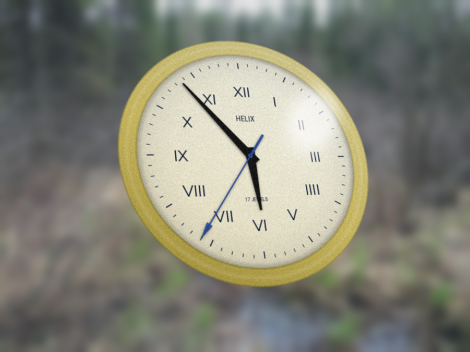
5:53:36
